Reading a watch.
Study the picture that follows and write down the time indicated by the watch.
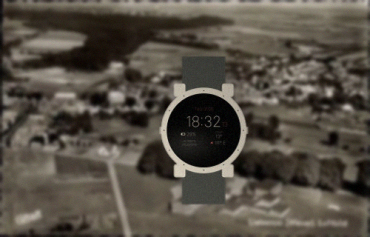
18:32
